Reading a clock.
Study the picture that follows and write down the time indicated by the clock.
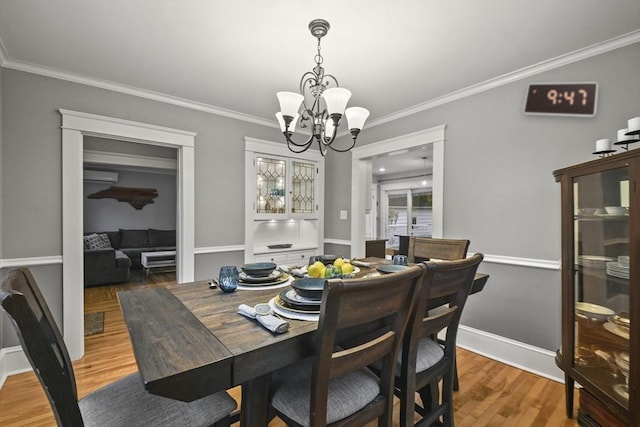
9:47
